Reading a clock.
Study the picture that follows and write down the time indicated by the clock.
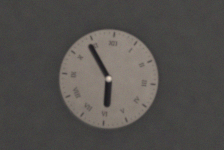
5:54
